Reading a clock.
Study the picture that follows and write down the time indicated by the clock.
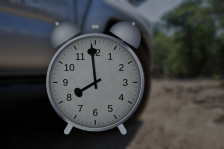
7:59
